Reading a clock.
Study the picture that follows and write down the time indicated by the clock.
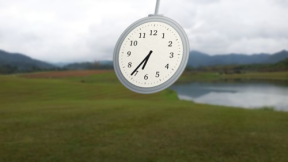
6:36
